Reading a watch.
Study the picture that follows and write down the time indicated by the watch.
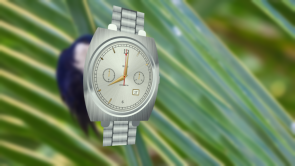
8:01
